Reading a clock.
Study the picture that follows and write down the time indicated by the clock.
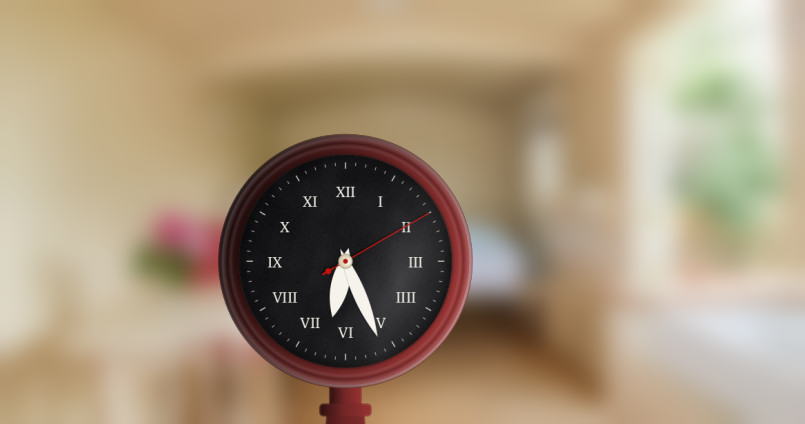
6:26:10
